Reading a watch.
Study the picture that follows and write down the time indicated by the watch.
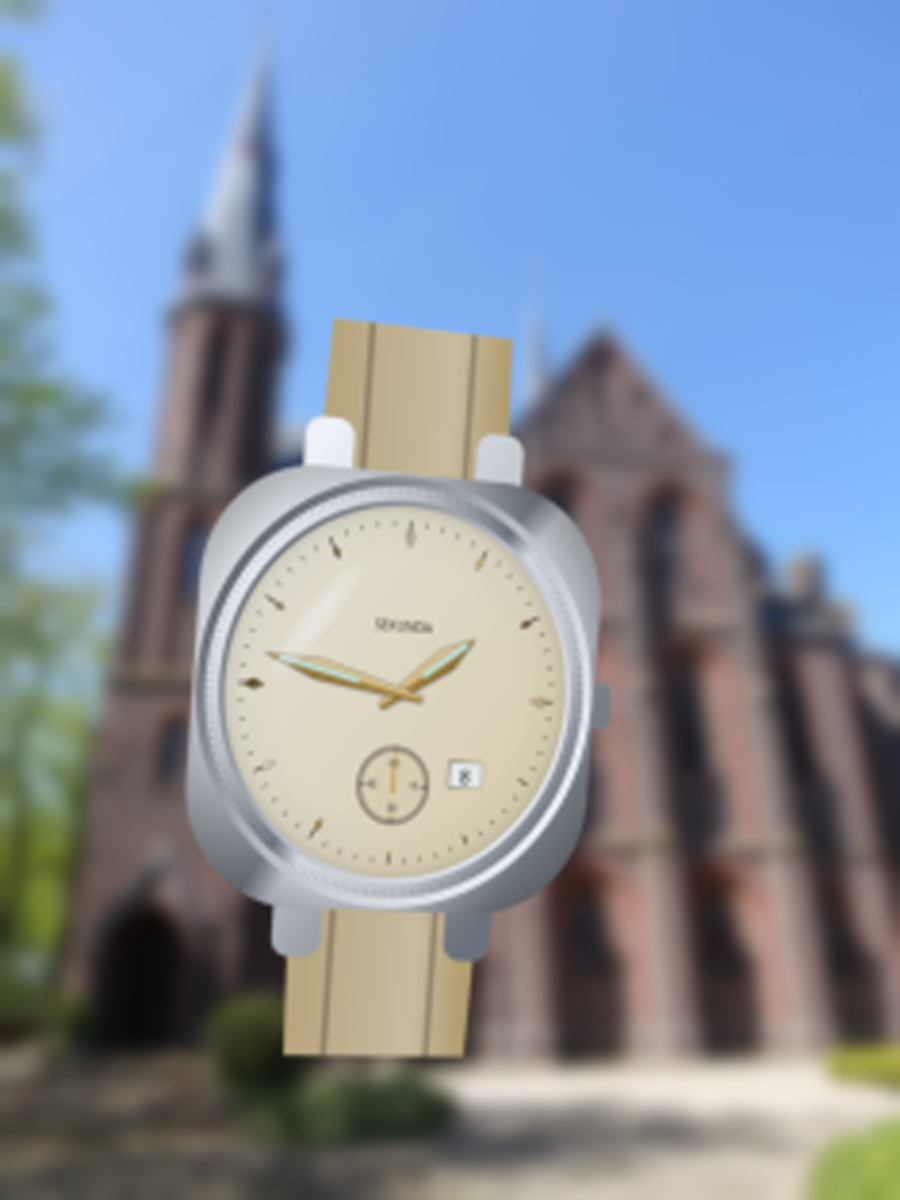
1:47
